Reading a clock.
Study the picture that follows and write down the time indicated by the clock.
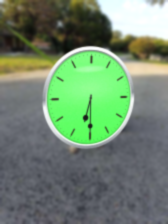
6:30
